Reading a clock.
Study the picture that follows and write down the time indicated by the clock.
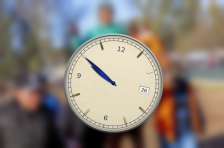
9:50
